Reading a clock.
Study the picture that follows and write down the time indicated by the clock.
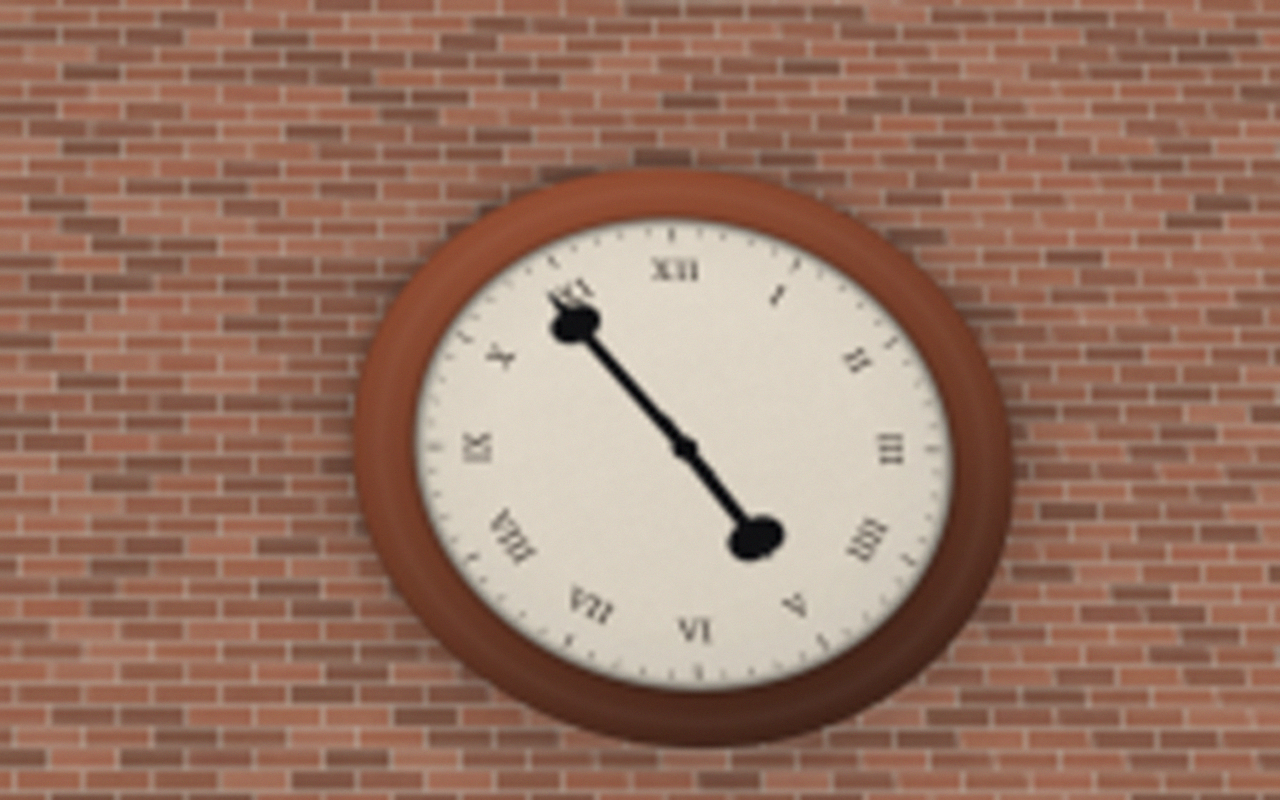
4:54
